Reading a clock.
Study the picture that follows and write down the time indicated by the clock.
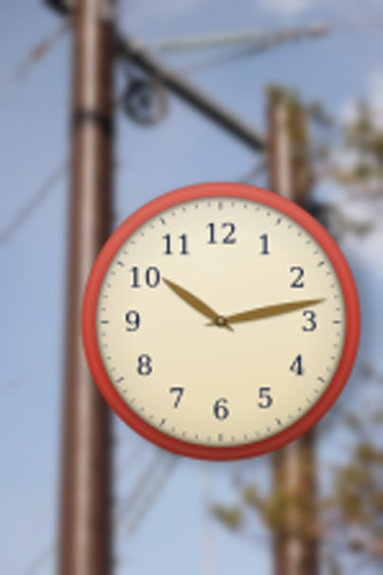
10:13
